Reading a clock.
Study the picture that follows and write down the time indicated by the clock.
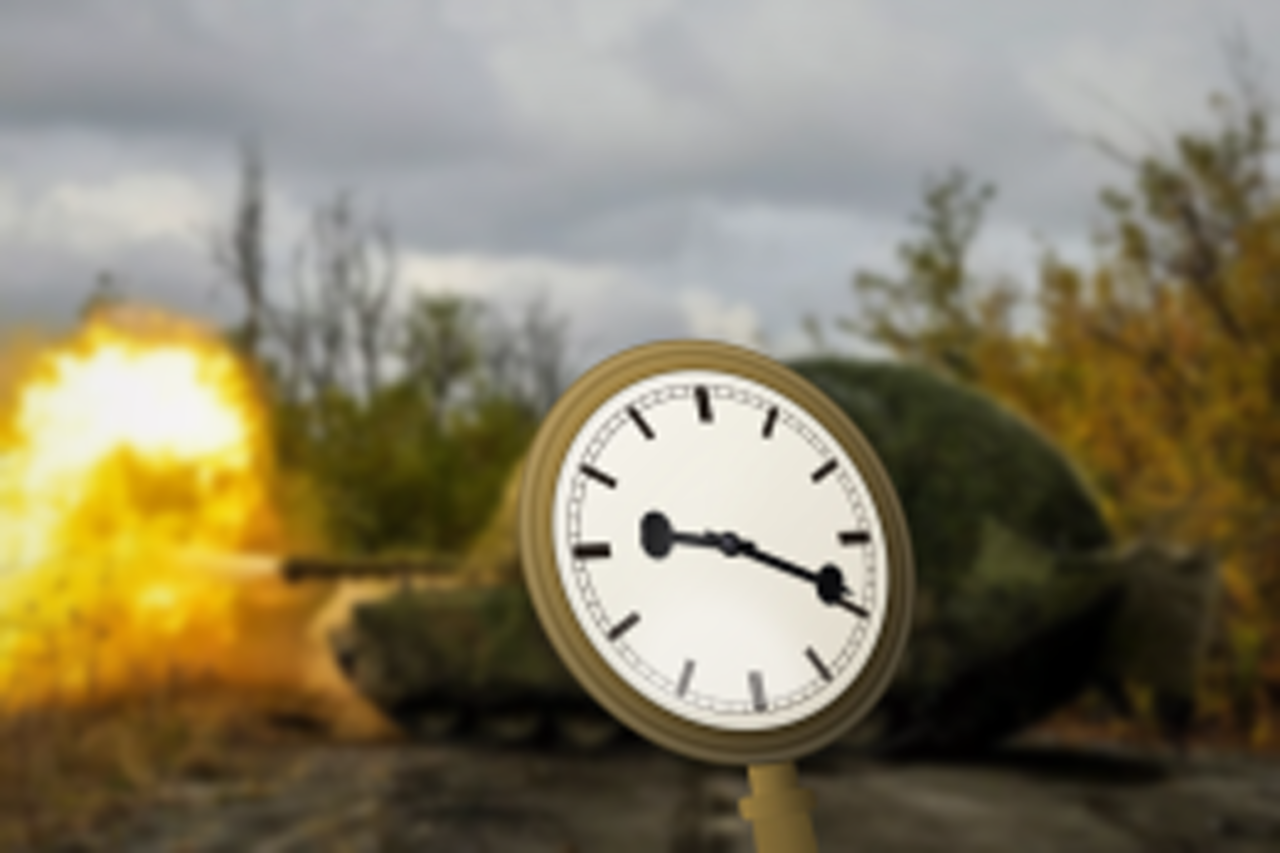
9:19
